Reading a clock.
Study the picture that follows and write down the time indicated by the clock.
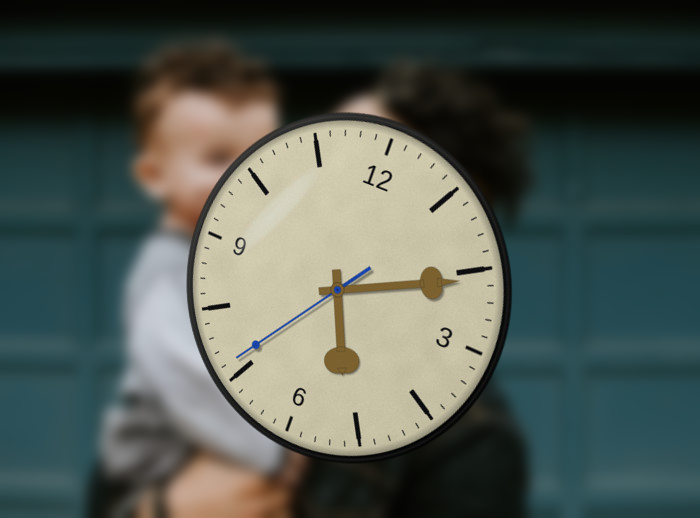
5:10:36
